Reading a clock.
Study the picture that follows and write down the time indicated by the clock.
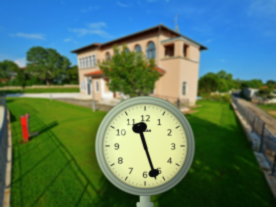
11:27
